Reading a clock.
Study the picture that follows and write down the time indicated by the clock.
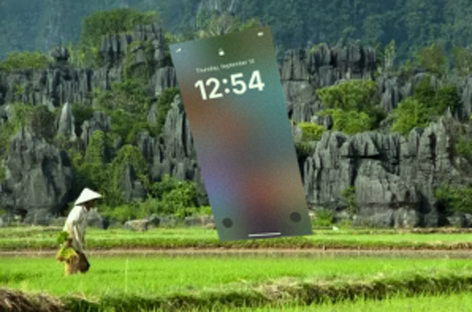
12:54
